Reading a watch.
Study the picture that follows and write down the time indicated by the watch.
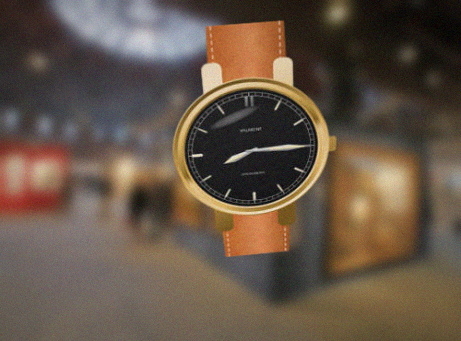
8:15
